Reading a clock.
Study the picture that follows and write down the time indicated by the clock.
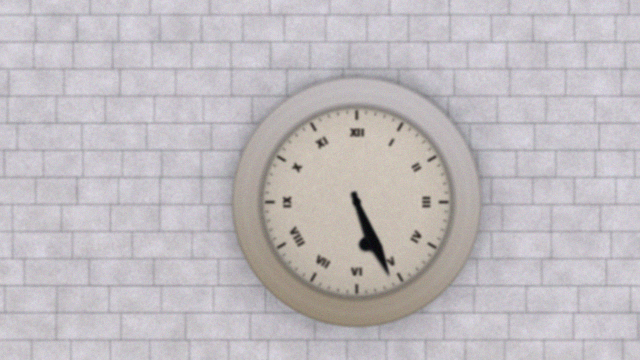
5:26
